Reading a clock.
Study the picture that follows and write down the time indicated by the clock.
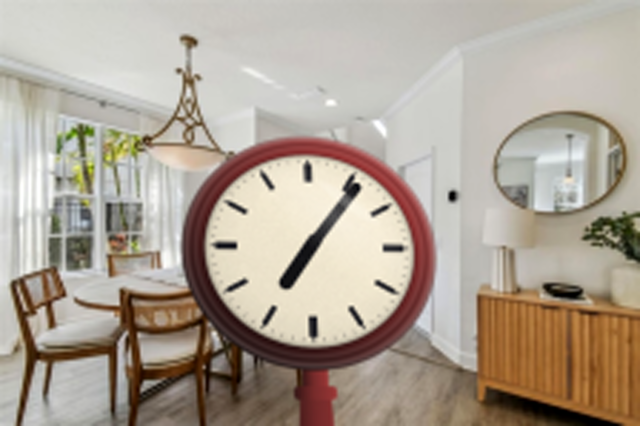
7:06
